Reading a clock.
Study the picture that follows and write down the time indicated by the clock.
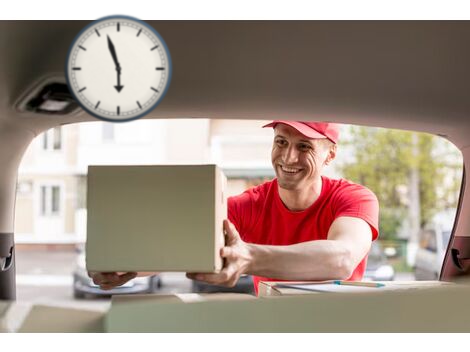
5:57
